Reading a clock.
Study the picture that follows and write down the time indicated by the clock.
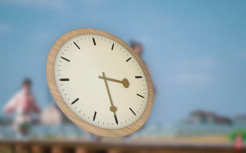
3:30
